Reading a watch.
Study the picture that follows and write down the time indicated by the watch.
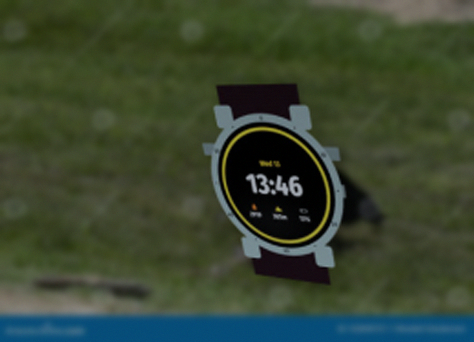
13:46
